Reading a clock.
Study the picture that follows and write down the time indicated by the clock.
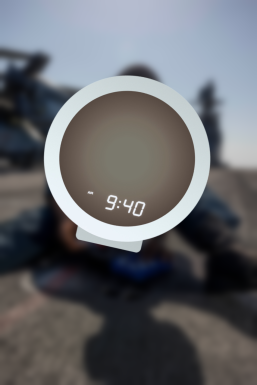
9:40
